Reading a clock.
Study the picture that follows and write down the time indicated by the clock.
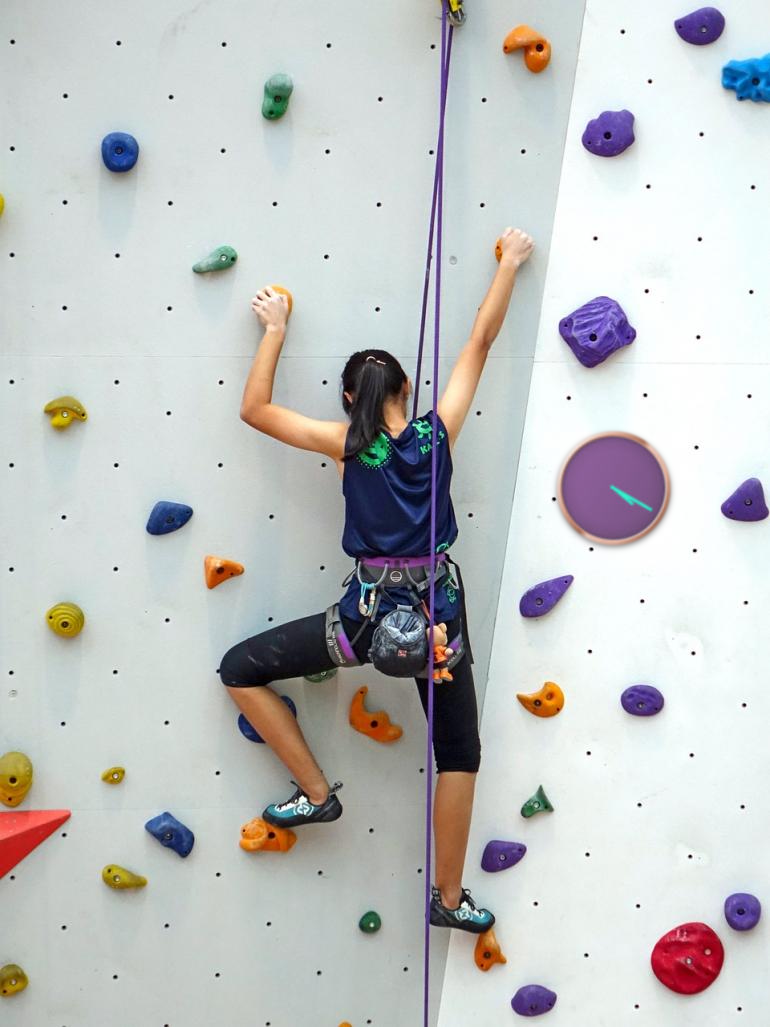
4:20
